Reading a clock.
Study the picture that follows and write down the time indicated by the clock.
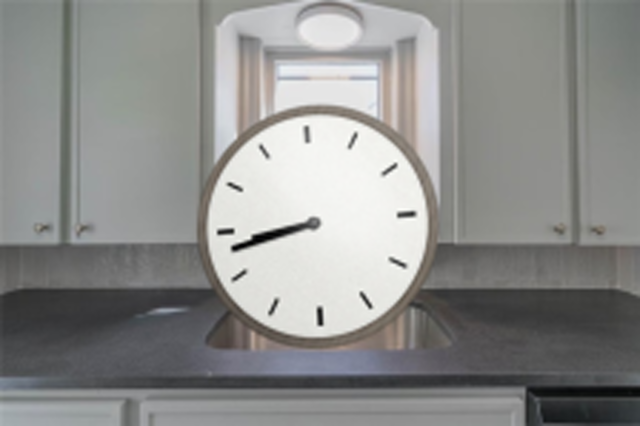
8:43
